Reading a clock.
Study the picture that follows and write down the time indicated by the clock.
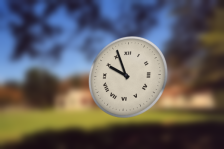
9:56
